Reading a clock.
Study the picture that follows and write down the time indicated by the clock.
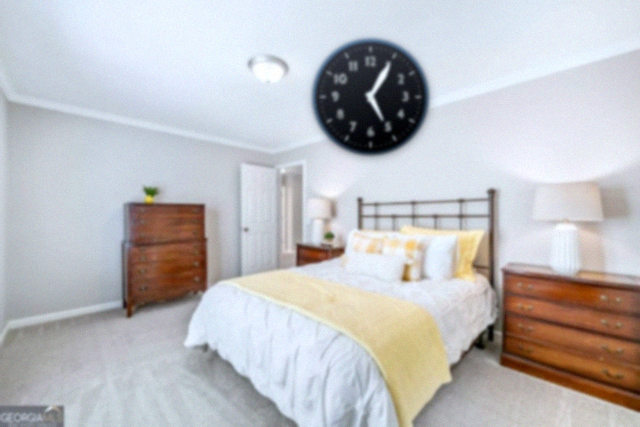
5:05
